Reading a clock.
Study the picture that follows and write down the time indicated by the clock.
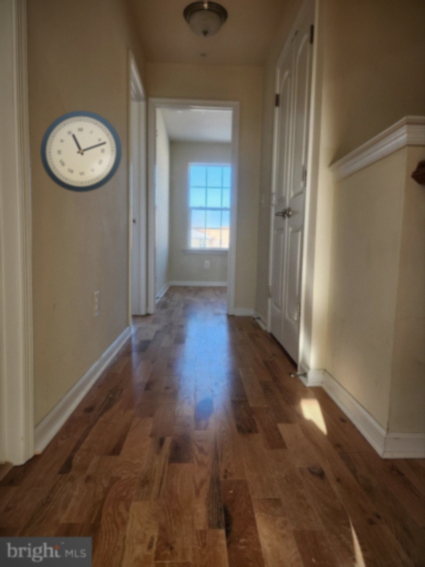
11:12
